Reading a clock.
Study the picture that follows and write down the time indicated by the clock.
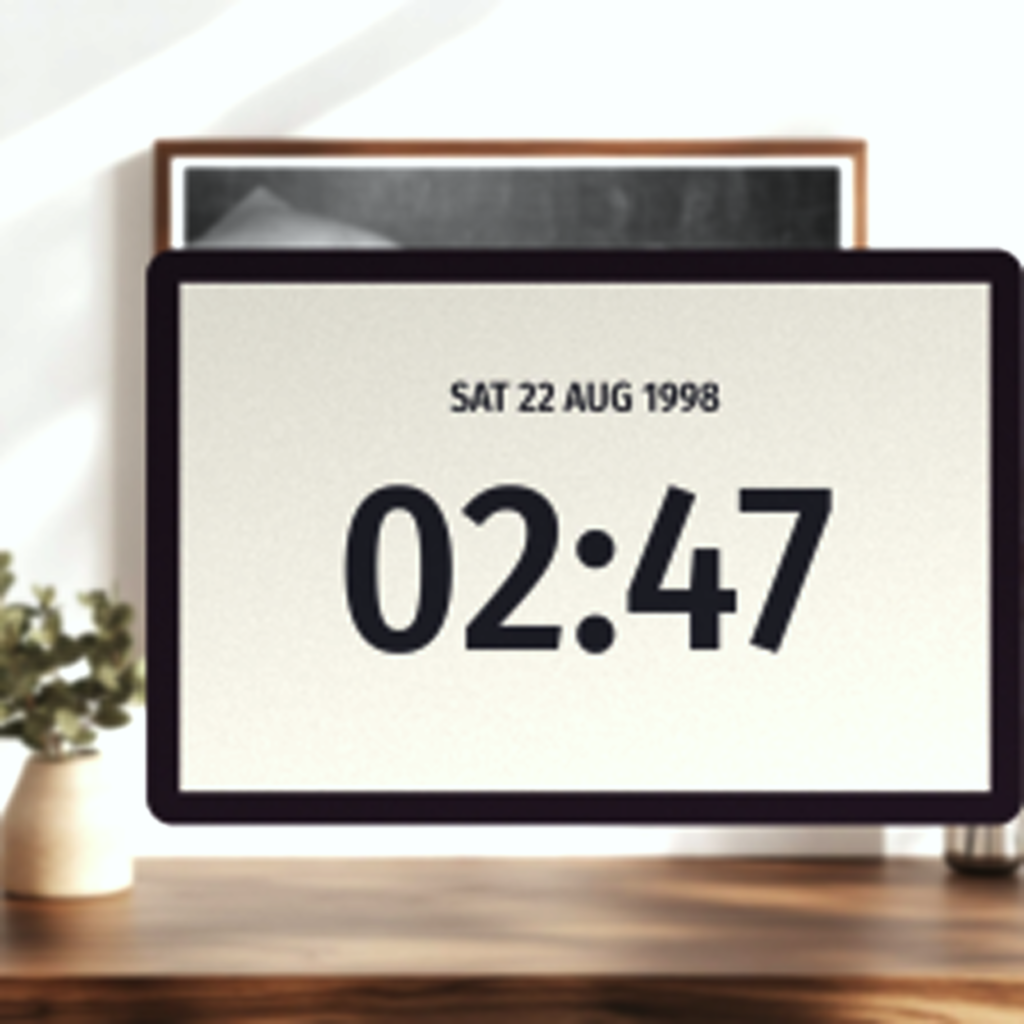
2:47
